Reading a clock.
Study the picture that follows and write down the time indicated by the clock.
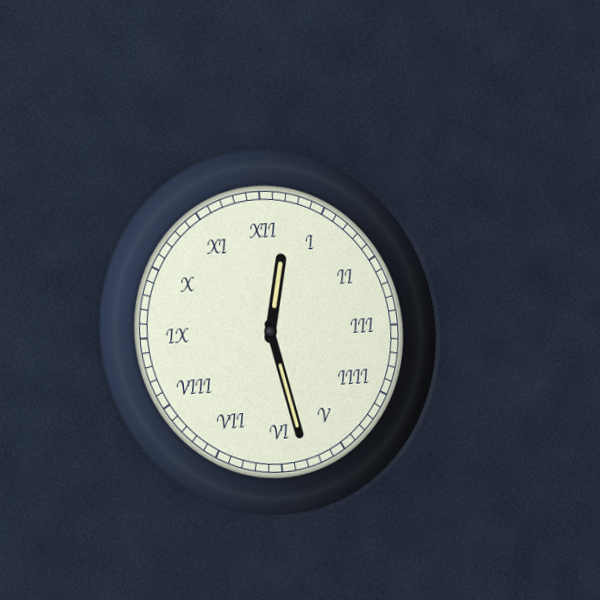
12:28
